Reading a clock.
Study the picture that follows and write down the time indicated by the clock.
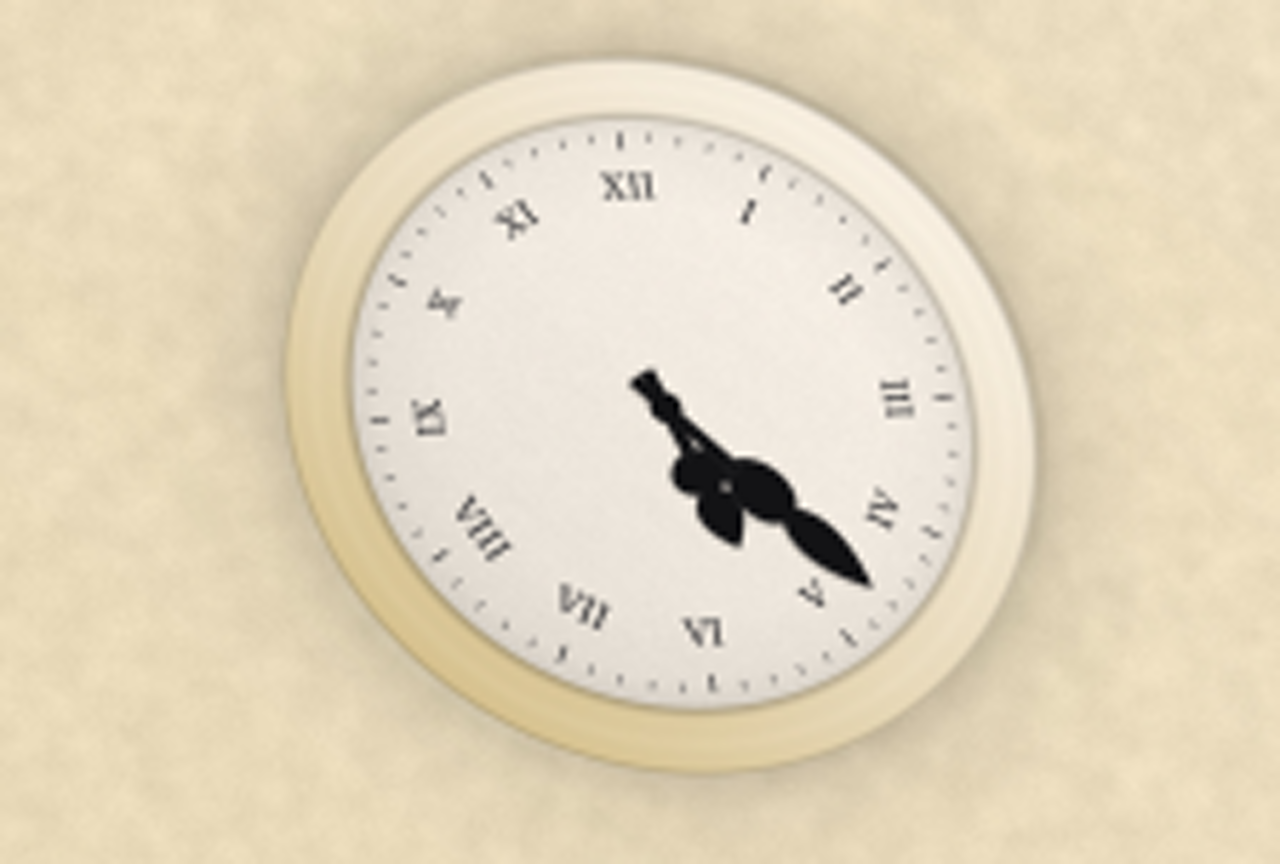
5:23
